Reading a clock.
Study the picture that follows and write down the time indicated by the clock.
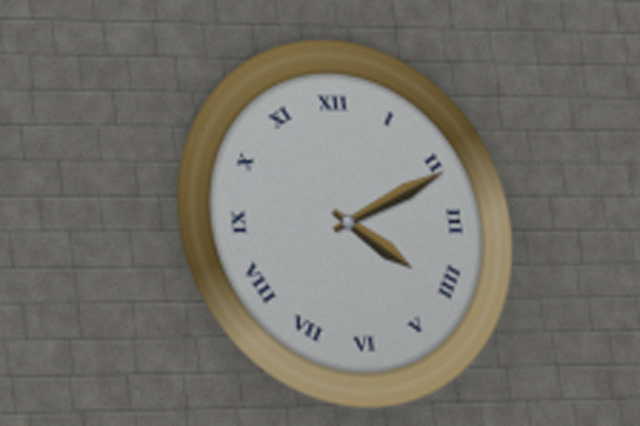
4:11
